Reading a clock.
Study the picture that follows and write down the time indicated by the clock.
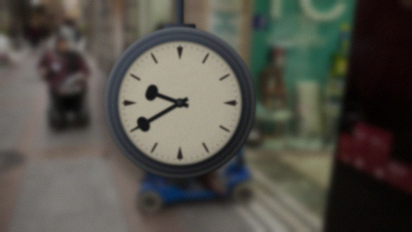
9:40
